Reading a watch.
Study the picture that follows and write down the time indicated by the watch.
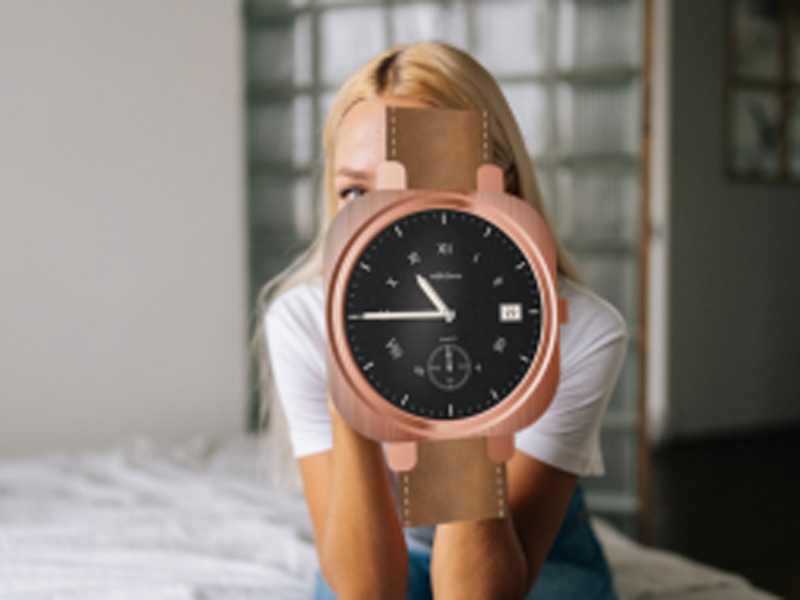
10:45
